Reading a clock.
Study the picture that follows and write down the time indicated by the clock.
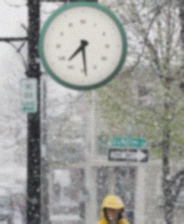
7:29
